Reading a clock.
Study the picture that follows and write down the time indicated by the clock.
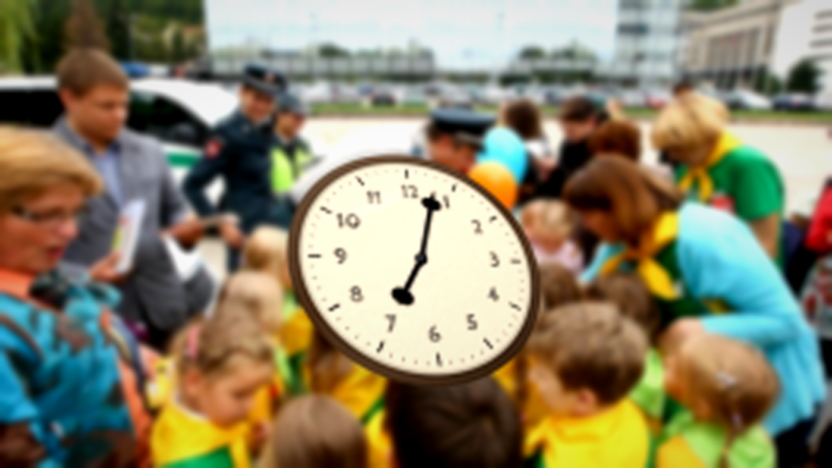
7:03
